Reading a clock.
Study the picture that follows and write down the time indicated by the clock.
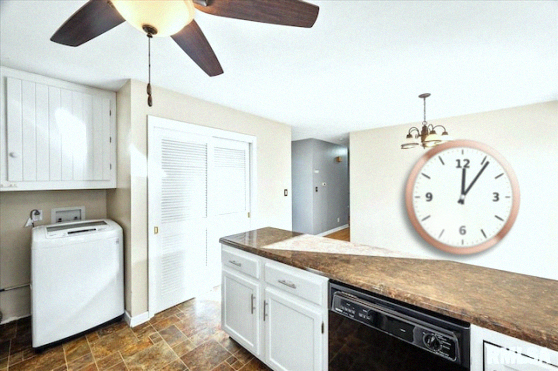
12:06
